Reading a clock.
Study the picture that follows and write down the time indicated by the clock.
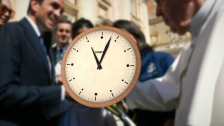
11:03
